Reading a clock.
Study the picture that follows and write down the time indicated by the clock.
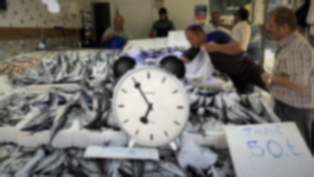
6:55
